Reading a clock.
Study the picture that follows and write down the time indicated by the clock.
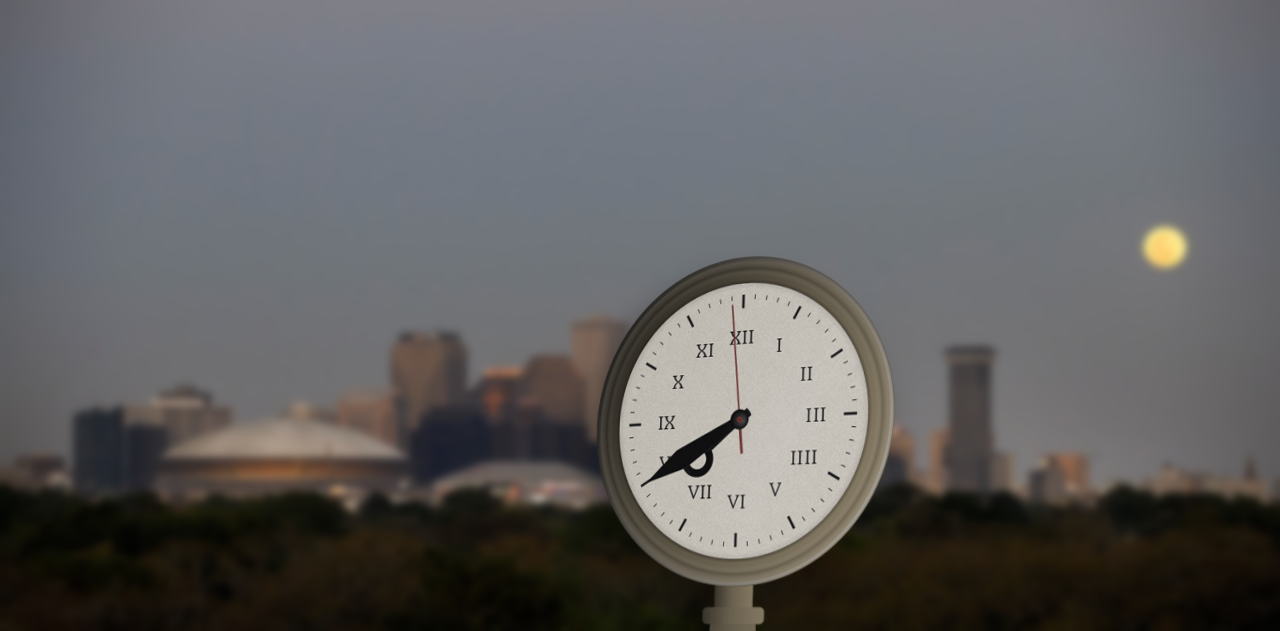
7:39:59
